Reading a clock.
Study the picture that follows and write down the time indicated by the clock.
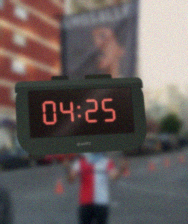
4:25
